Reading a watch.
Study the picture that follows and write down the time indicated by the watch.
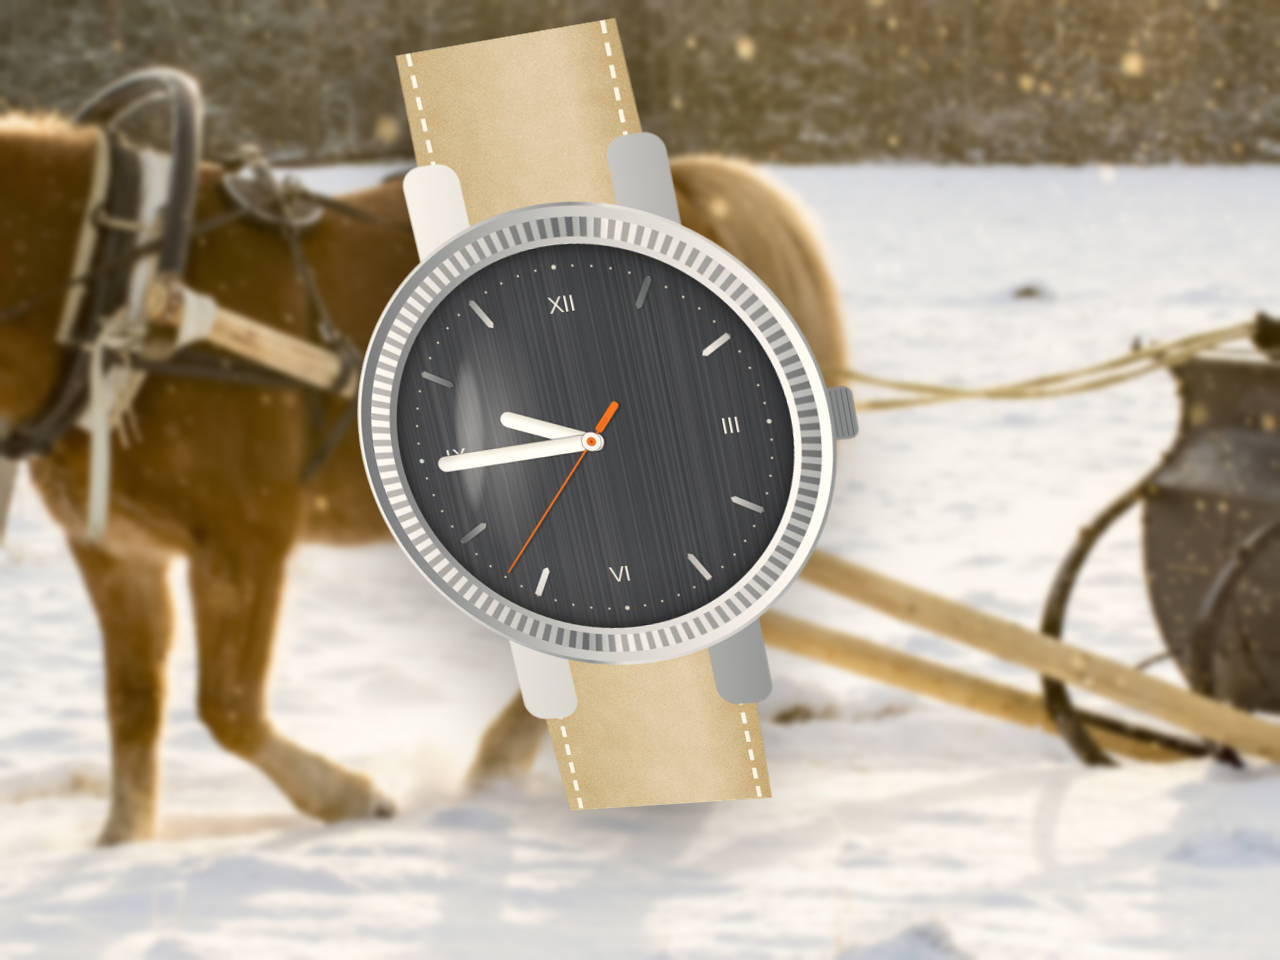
9:44:37
